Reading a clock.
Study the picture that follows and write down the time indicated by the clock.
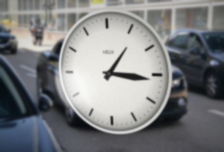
1:16
